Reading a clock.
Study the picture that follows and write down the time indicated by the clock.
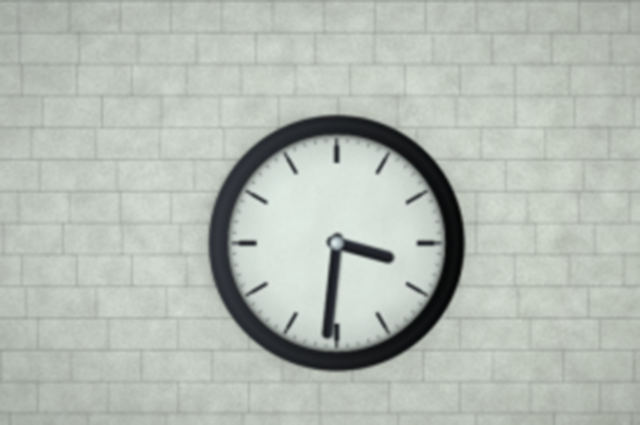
3:31
